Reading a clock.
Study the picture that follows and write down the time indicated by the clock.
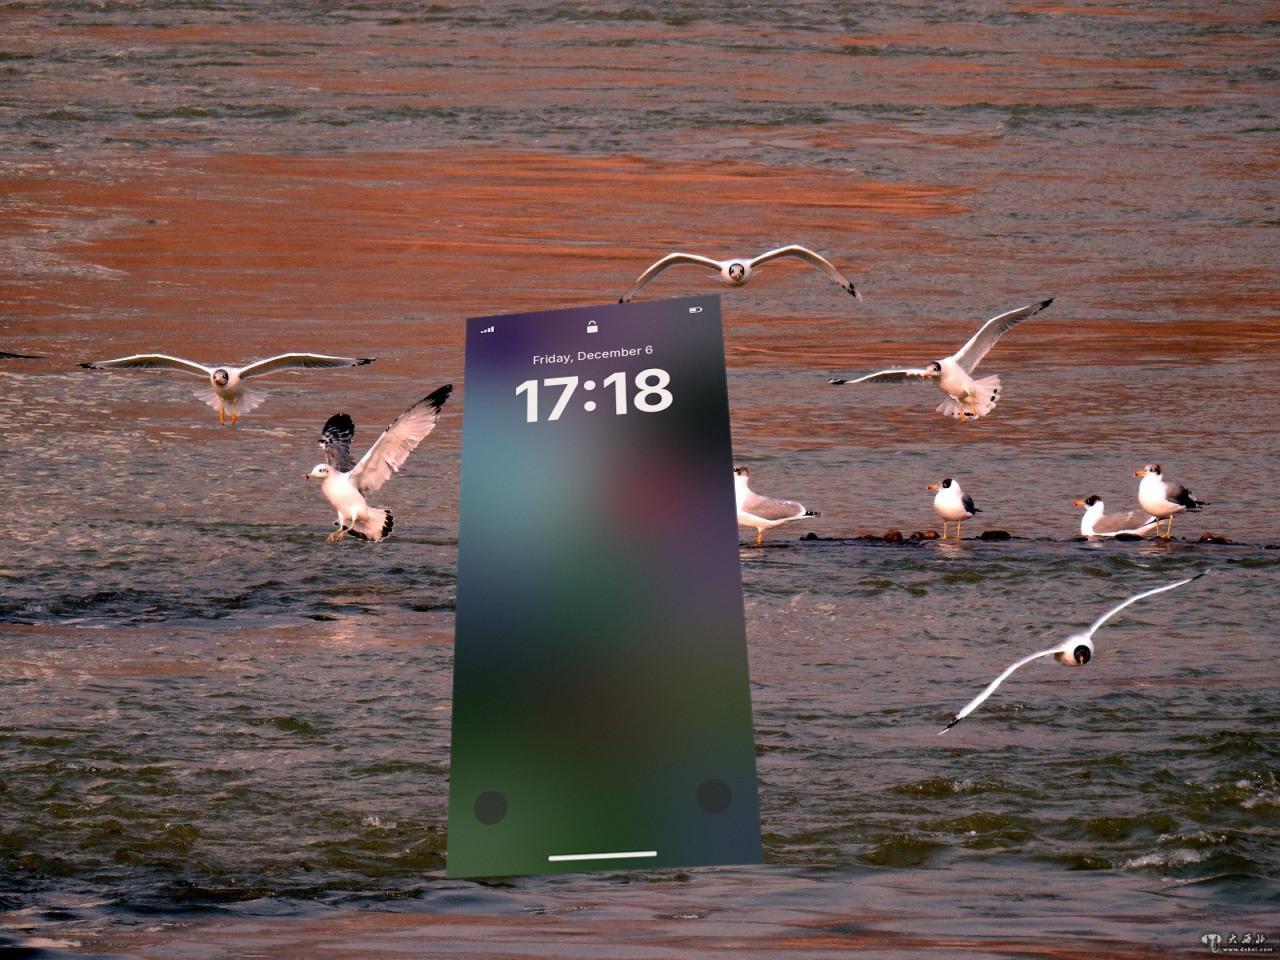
17:18
